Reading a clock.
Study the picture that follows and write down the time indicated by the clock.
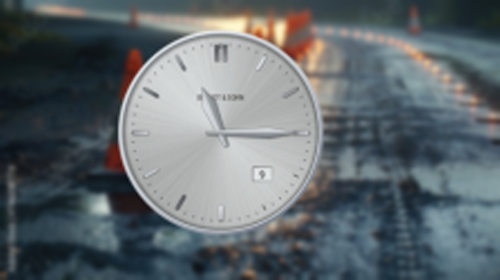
11:15
